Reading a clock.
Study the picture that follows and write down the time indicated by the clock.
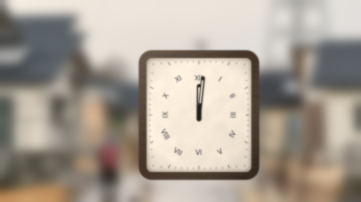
12:01
